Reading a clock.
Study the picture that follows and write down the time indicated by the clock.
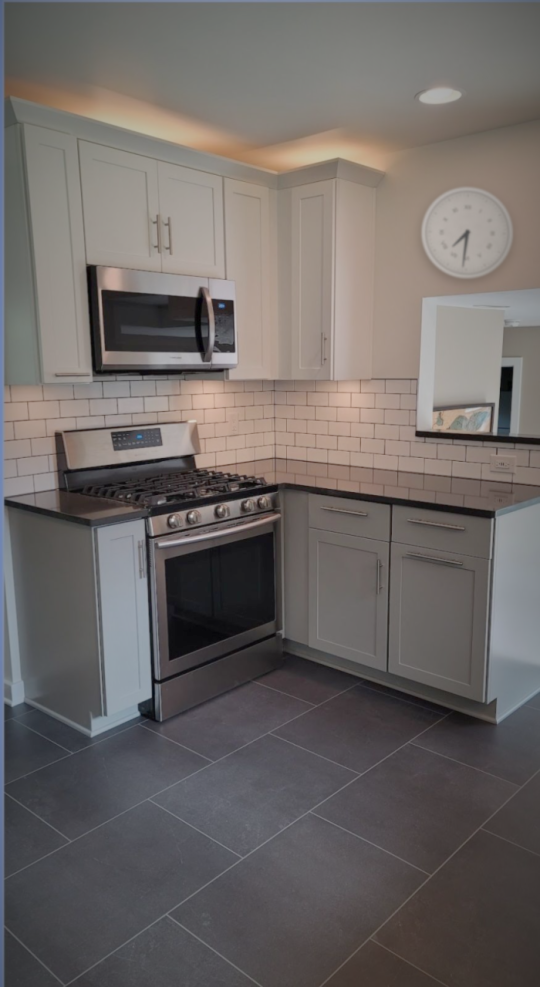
7:31
